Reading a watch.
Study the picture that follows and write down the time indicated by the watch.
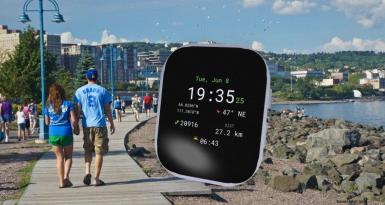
19:35
